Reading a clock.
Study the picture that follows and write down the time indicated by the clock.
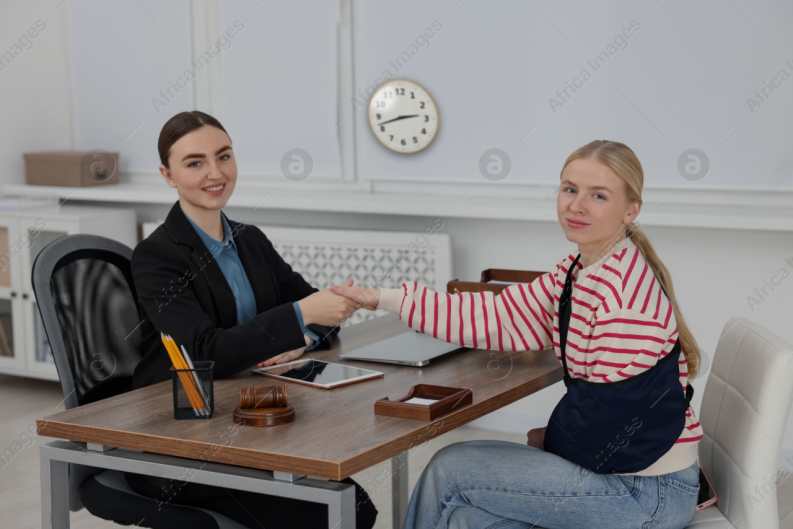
2:42
